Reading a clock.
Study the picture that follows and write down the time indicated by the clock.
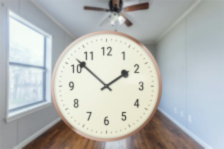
1:52
